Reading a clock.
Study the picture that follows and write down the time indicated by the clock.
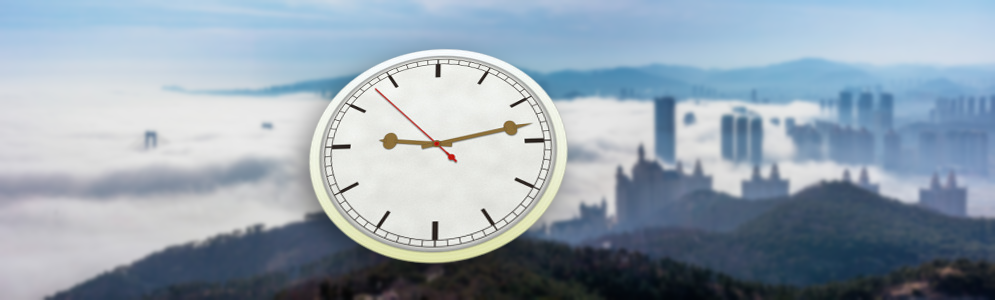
9:12:53
